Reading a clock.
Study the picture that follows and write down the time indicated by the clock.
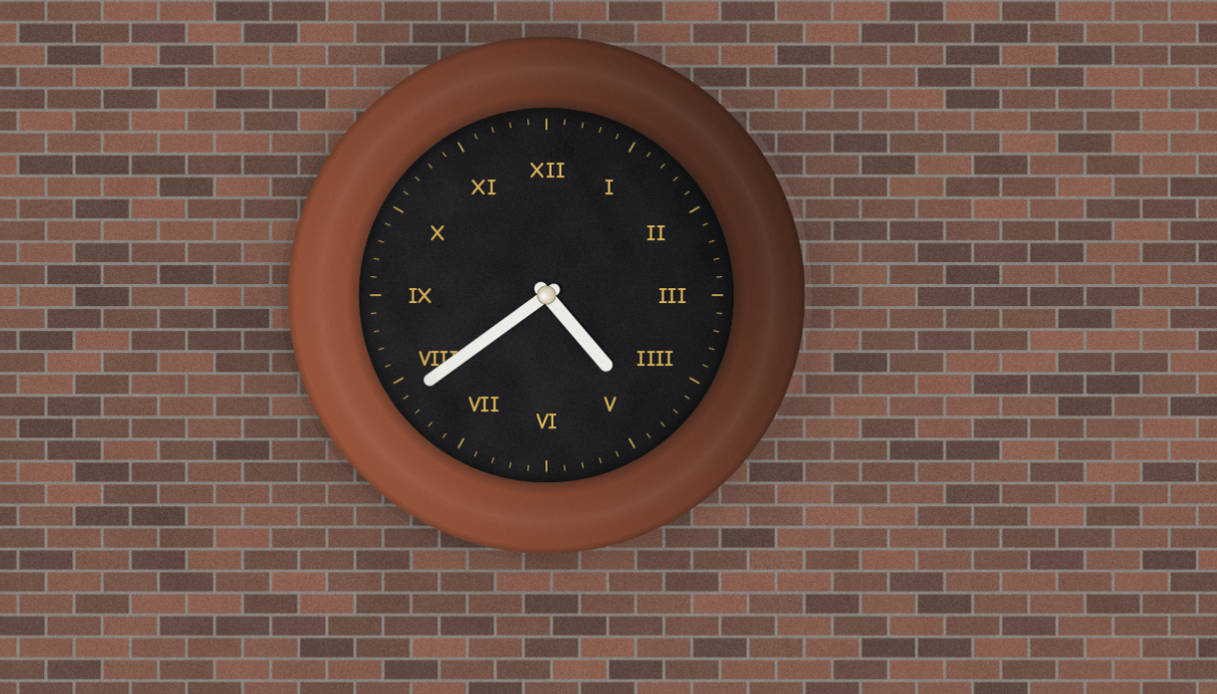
4:39
